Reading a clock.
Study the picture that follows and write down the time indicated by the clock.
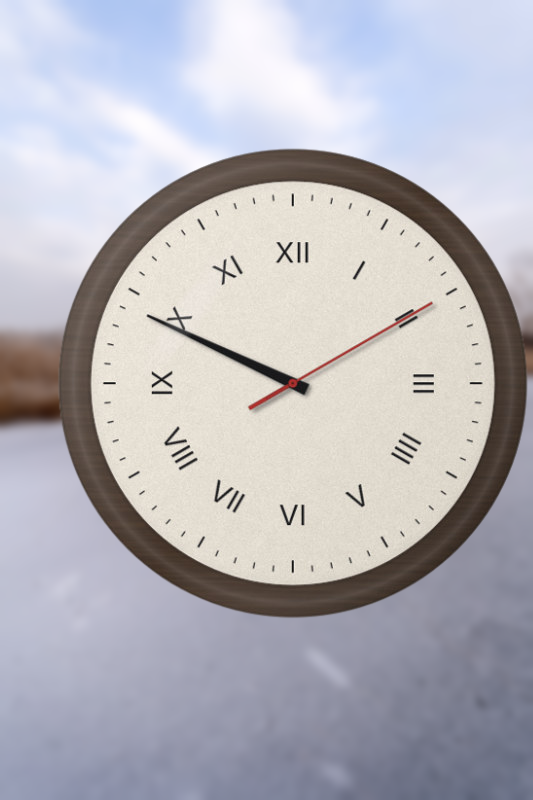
9:49:10
